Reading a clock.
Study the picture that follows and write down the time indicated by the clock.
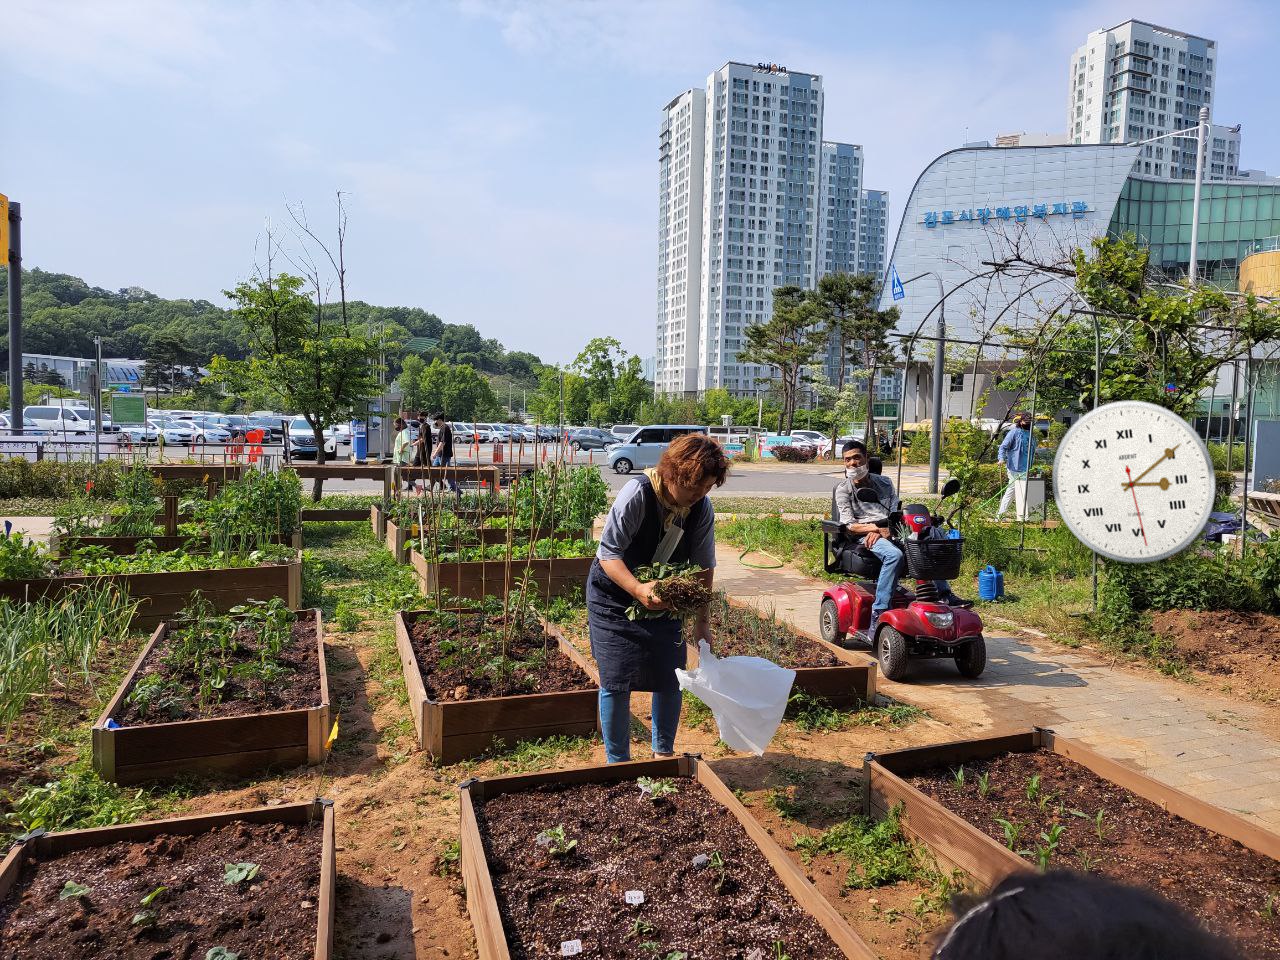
3:09:29
